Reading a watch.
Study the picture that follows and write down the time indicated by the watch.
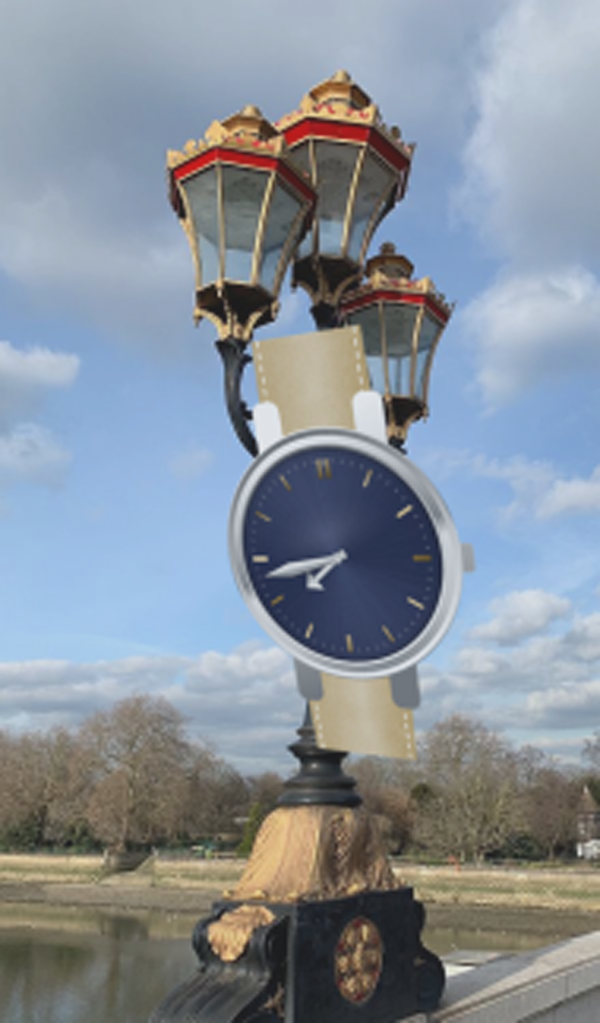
7:43
